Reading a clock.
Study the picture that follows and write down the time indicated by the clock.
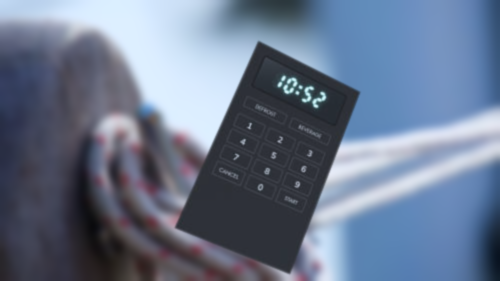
10:52
